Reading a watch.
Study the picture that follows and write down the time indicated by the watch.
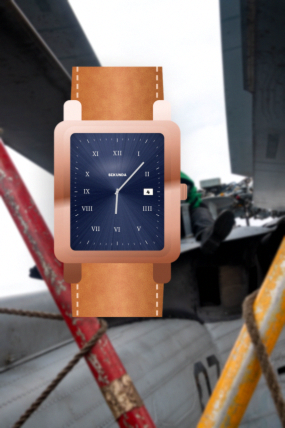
6:07
